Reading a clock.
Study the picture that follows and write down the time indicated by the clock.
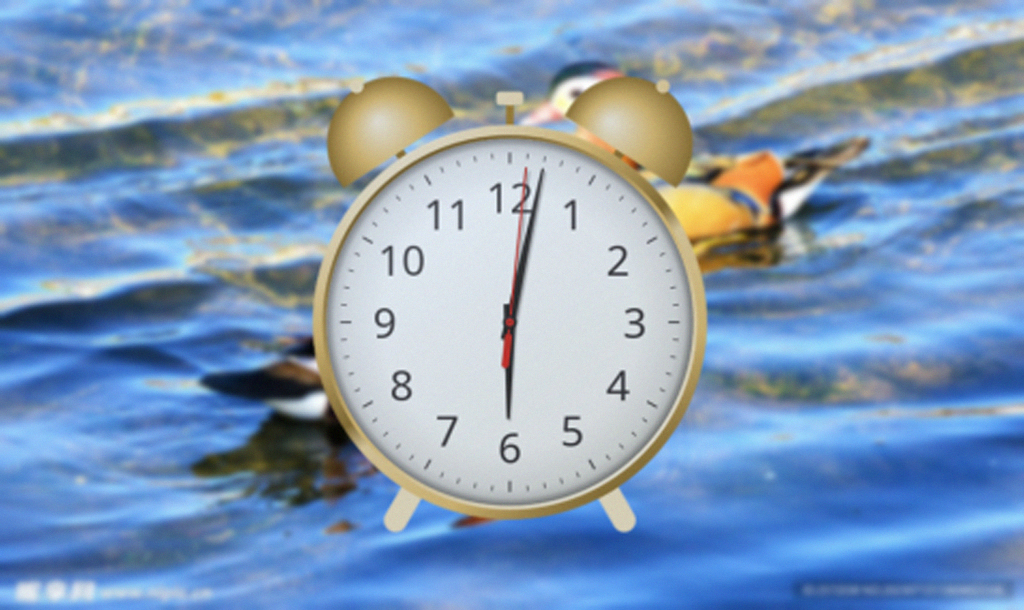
6:02:01
